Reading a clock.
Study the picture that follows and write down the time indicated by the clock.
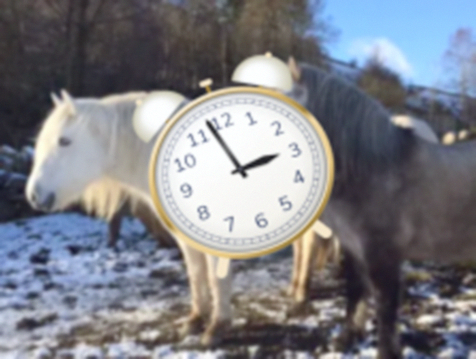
2:58
